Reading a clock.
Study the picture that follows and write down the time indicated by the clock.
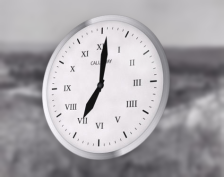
7:01
